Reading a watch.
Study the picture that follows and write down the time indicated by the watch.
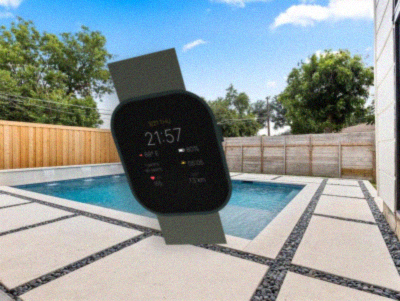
21:57
